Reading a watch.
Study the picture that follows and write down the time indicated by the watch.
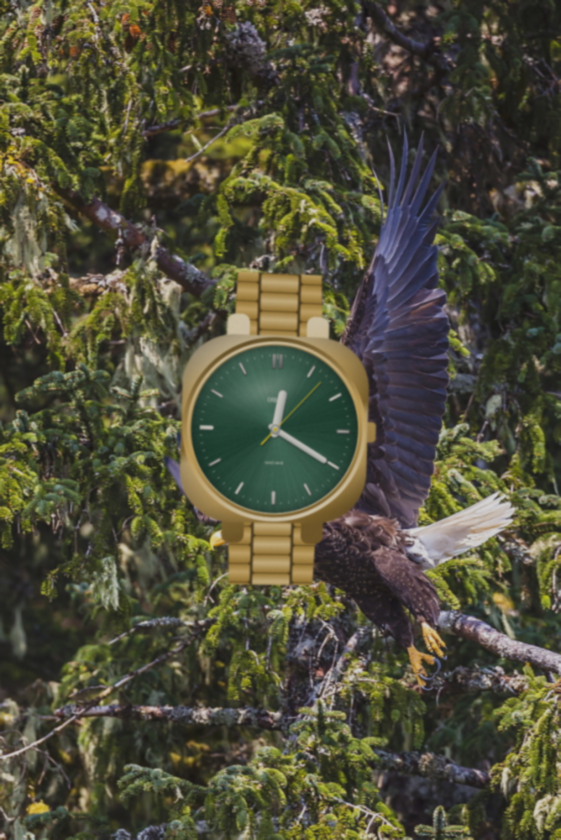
12:20:07
